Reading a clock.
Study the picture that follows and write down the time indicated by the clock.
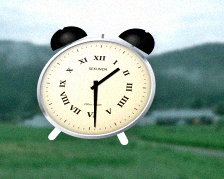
1:29
